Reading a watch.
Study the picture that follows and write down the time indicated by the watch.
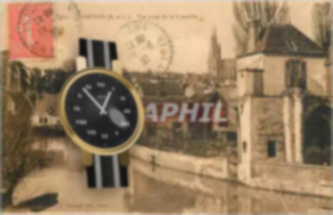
12:53
